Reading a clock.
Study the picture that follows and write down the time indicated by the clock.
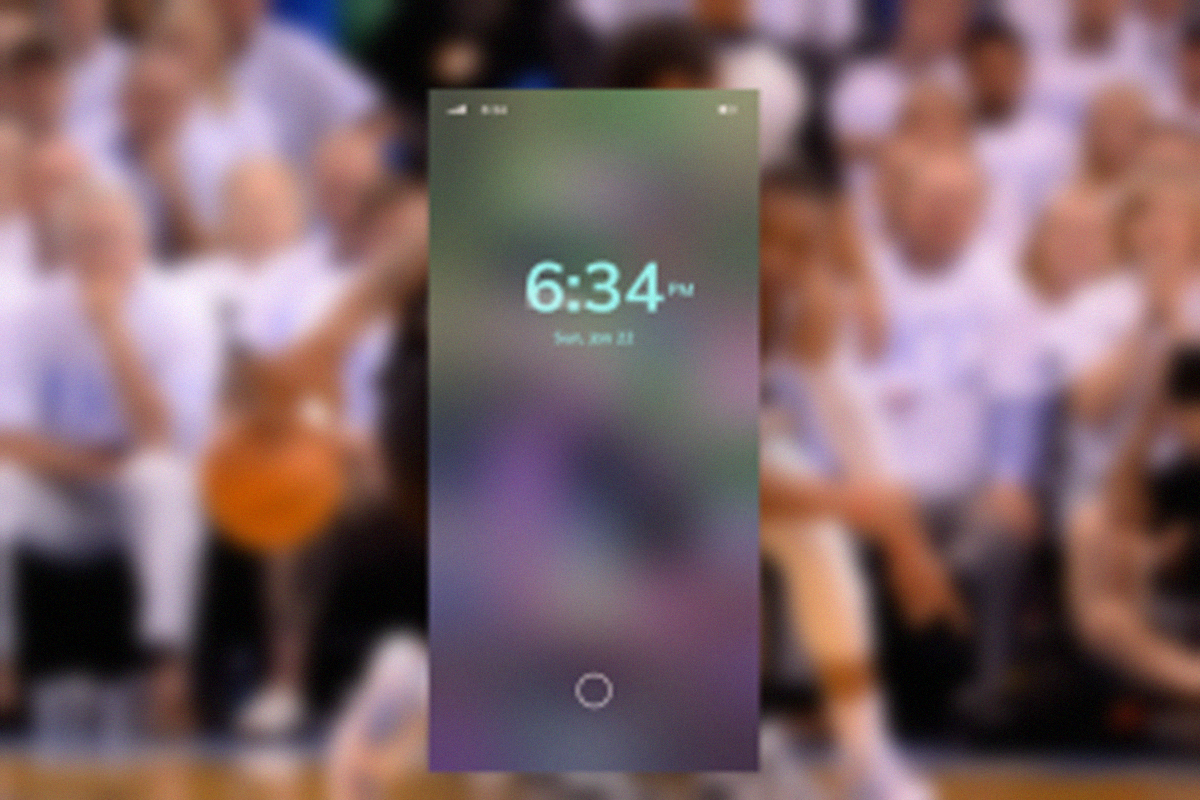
6:34
